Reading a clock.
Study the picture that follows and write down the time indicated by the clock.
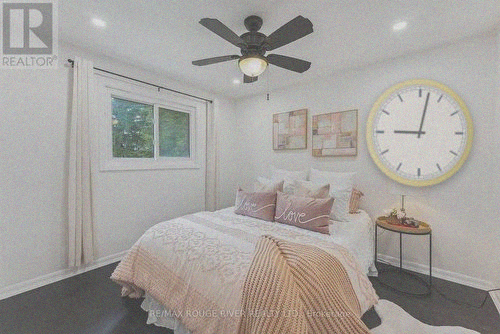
9:02
